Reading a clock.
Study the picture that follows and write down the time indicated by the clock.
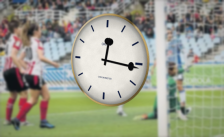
12:16
